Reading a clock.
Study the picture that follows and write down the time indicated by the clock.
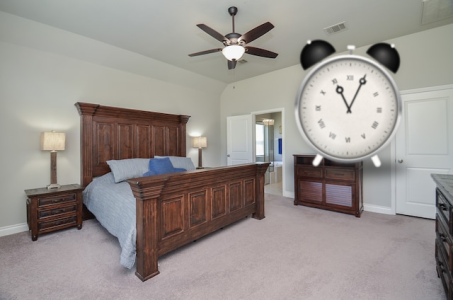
11:04
